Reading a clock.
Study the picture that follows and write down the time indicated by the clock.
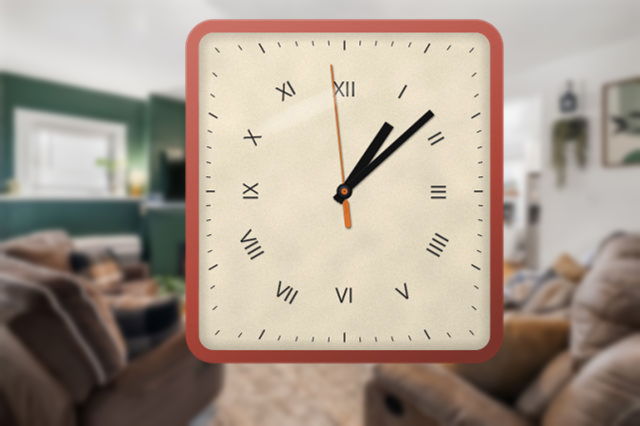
1:07:59
